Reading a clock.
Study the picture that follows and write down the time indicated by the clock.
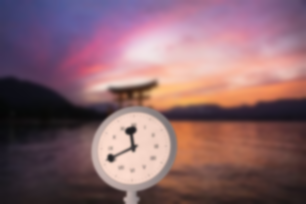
11:41
